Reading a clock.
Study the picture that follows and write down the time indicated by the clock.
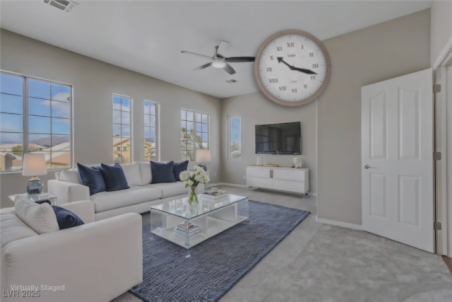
10:18
